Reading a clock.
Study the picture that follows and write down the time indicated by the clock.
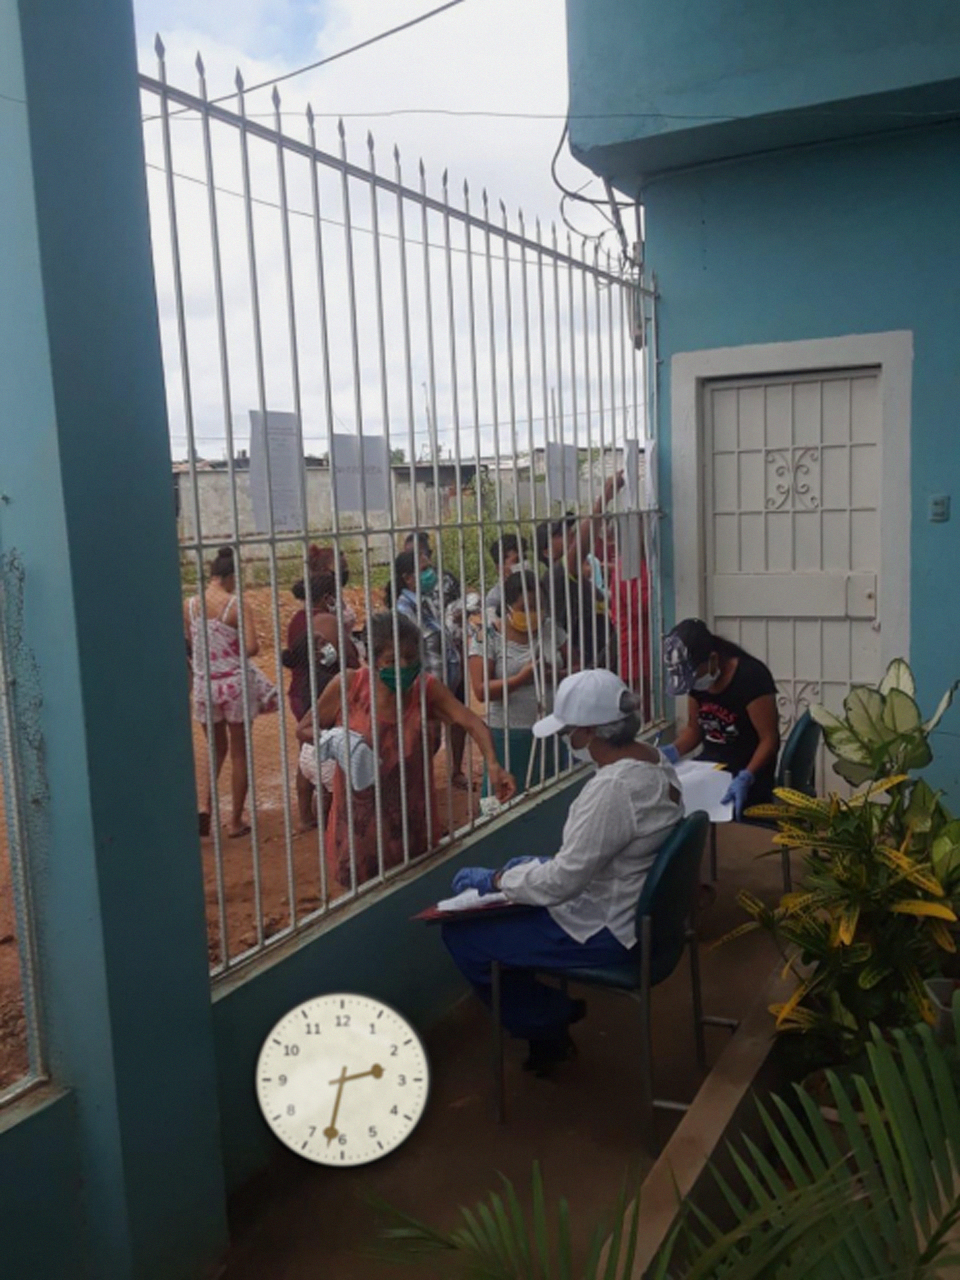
2:32
